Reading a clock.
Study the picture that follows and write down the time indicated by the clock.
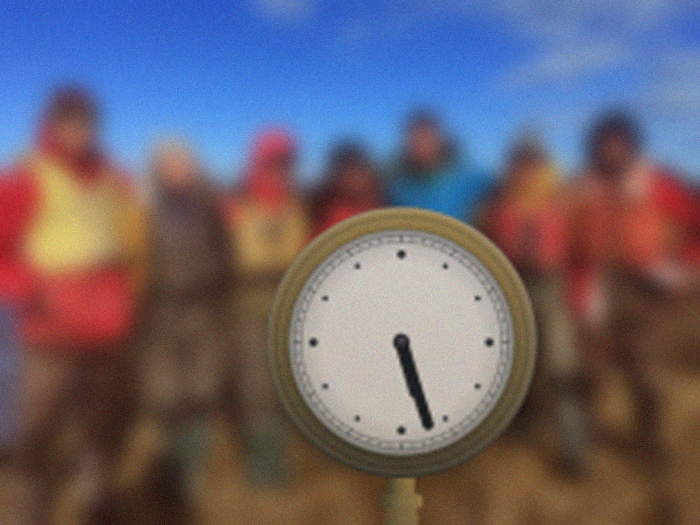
5:27
